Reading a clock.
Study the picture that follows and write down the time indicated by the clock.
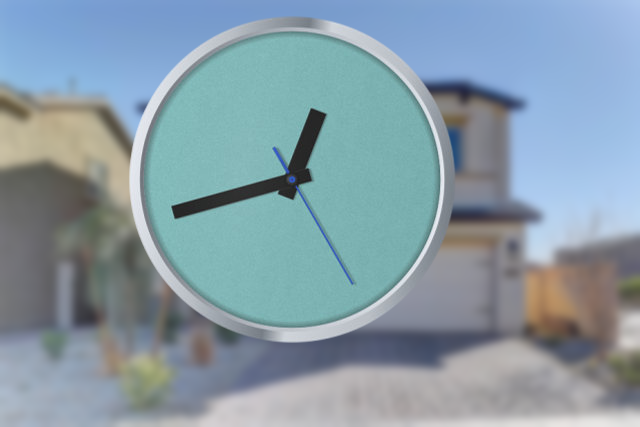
12:42:25
